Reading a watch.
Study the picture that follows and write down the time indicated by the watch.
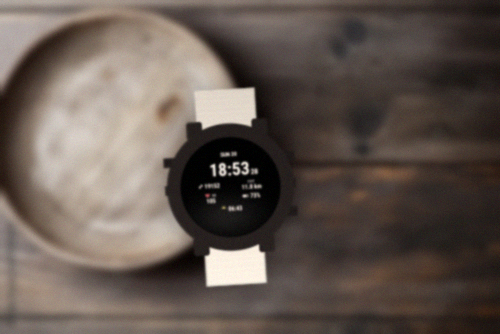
18:53
